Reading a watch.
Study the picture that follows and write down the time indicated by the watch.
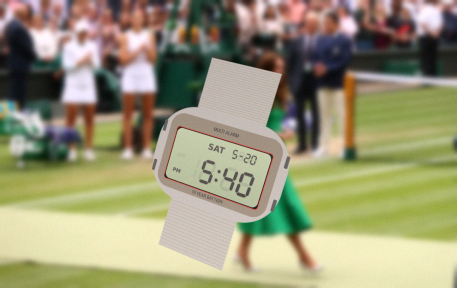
5:40
